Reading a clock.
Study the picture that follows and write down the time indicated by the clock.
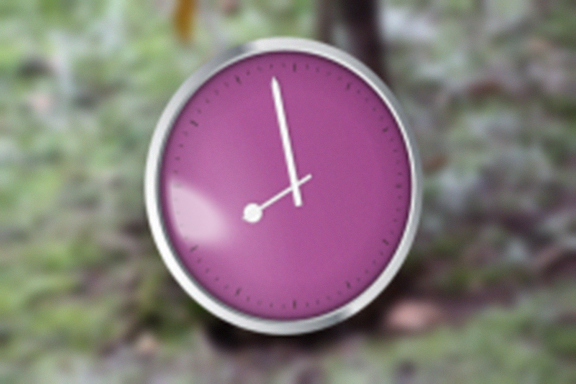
7:58
